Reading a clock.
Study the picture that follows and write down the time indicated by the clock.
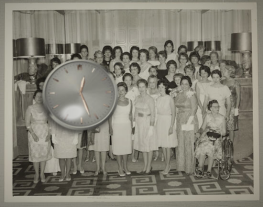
12:27
